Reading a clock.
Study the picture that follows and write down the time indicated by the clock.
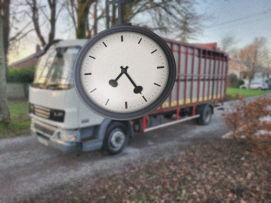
7:25
